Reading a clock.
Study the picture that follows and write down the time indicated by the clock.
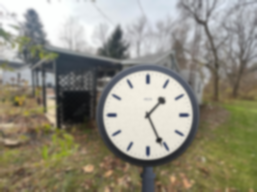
1:26
